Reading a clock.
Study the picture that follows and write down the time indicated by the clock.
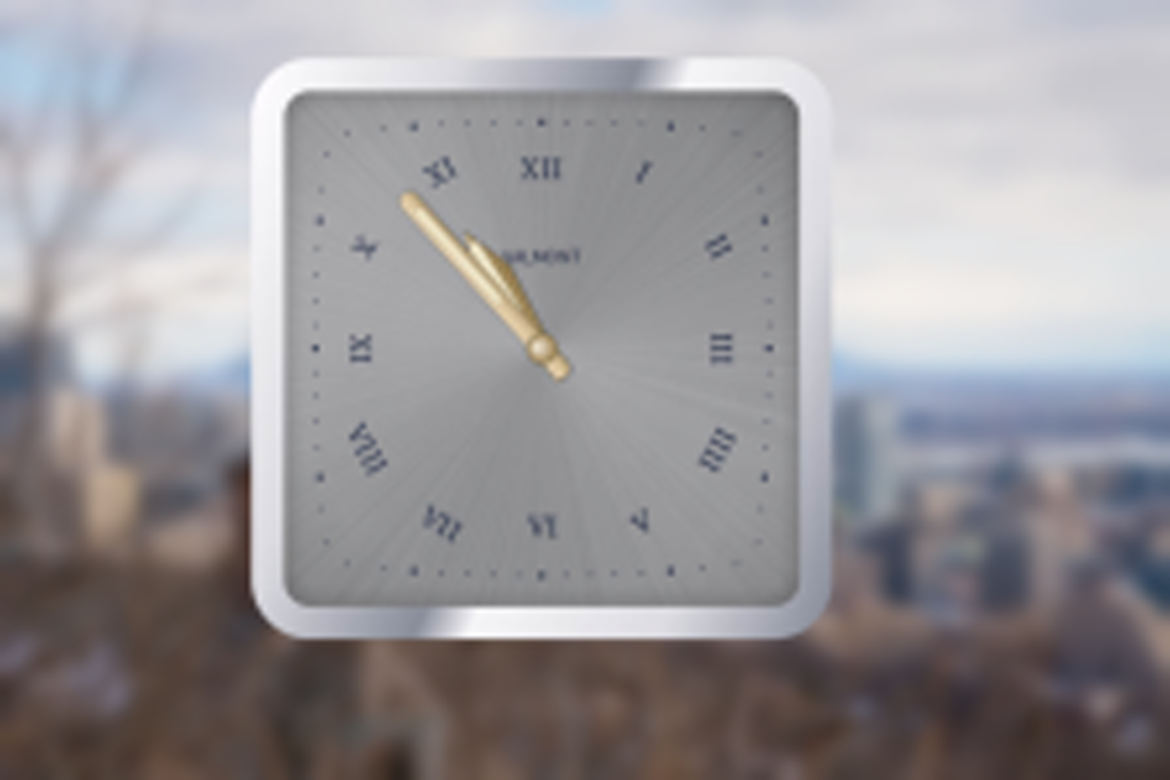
10:53
